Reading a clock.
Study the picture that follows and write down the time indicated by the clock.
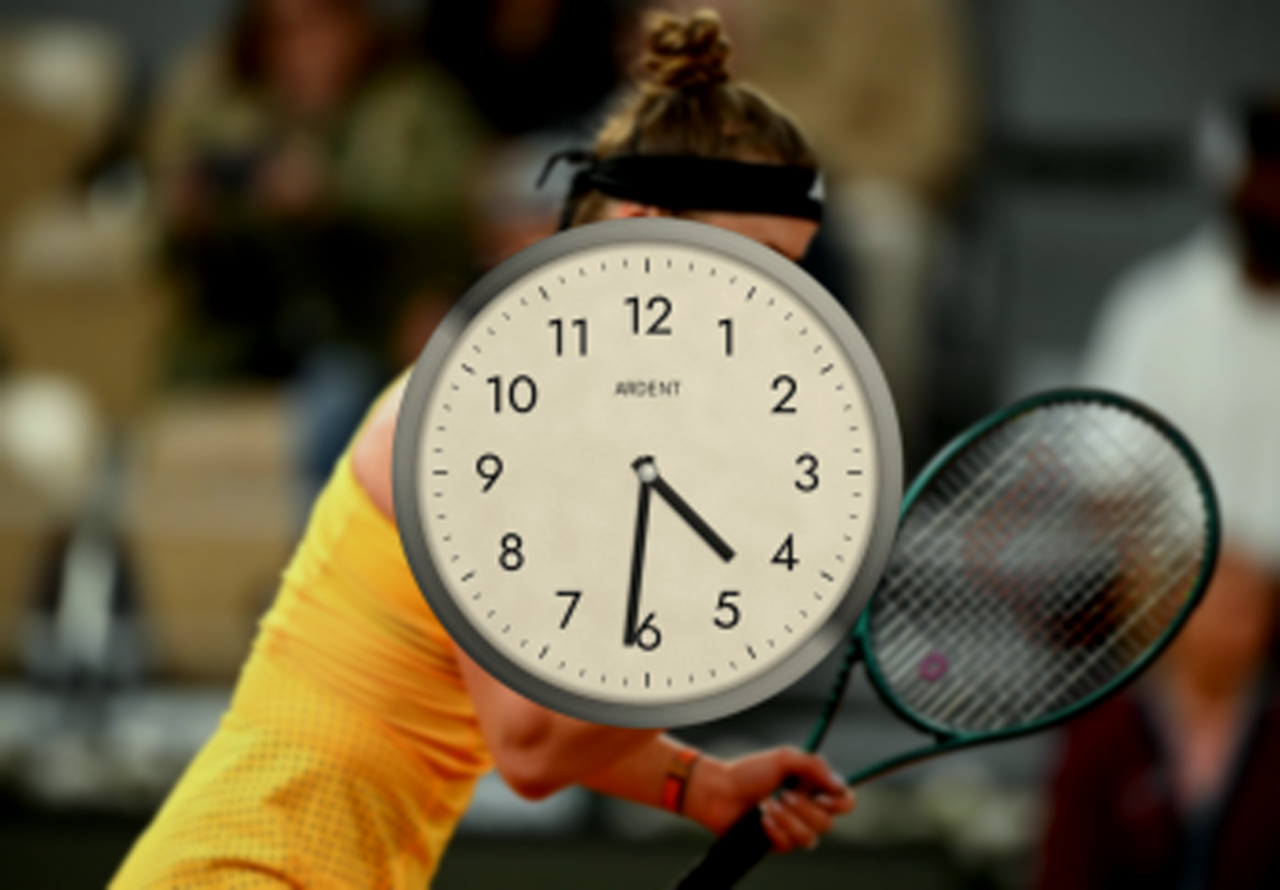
4:31
